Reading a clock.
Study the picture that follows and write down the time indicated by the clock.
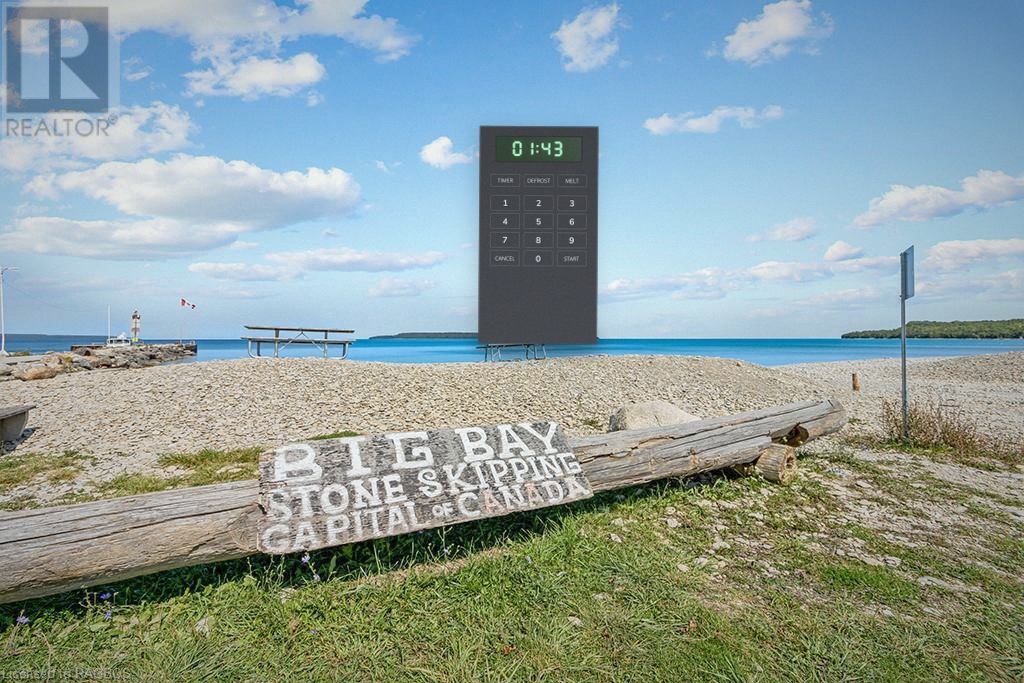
1:43
